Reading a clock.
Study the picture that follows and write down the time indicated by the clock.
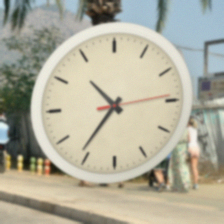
10:36:14
